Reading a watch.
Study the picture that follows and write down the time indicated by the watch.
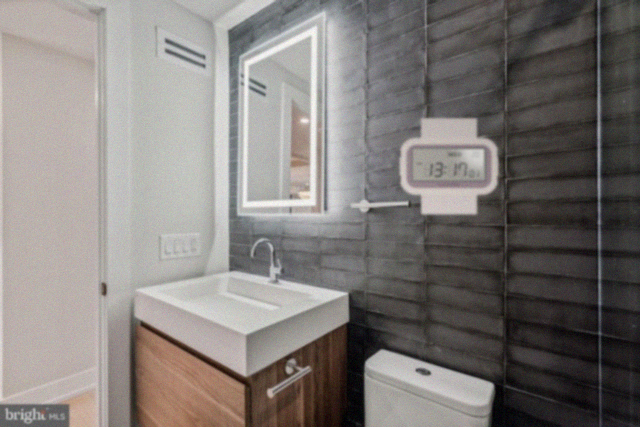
13:17
